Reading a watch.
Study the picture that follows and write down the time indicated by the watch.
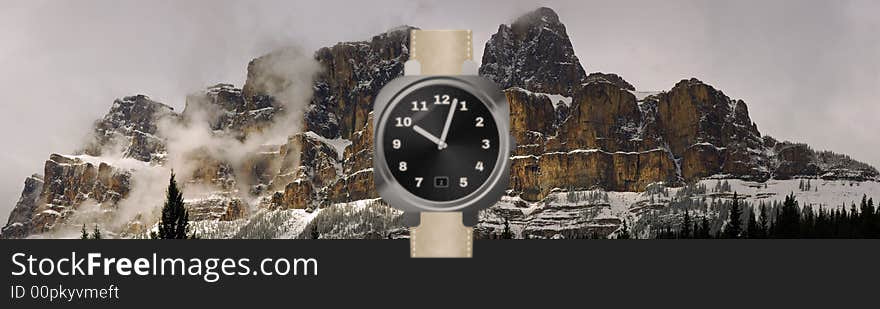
10:03
